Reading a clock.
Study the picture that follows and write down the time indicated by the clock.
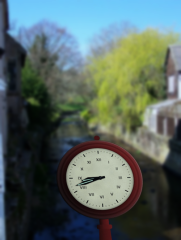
8:42
